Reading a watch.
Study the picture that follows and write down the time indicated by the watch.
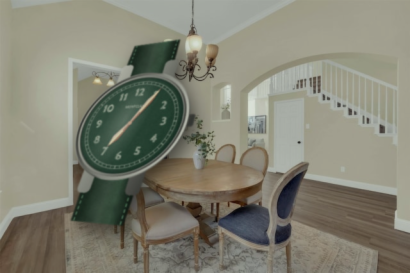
7:05
